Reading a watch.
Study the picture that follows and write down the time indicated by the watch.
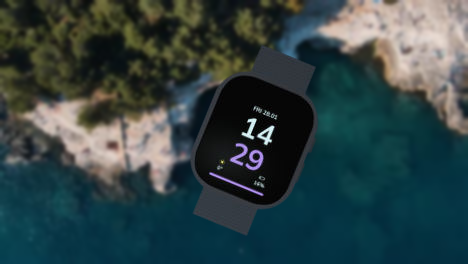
14:29
